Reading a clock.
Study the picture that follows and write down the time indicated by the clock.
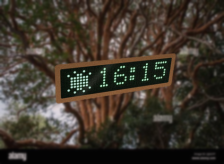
16:15
